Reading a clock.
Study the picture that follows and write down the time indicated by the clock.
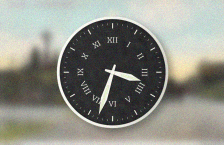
3:33
